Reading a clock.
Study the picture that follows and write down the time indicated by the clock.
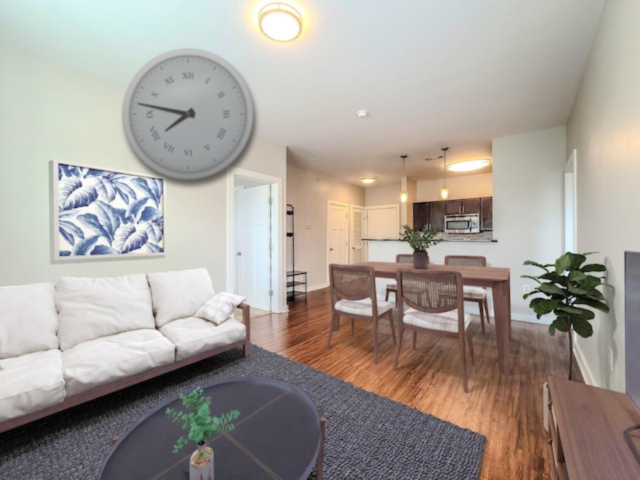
7:47
